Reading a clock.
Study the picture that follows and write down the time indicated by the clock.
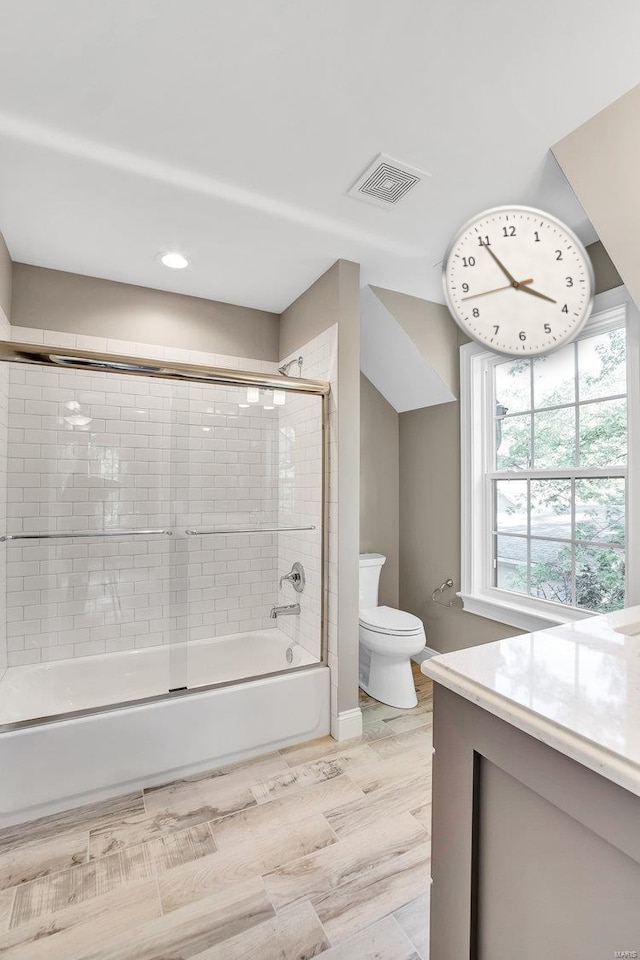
3:54:43
